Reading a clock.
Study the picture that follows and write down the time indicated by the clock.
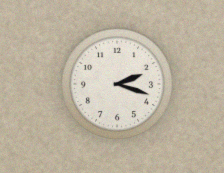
2:18
